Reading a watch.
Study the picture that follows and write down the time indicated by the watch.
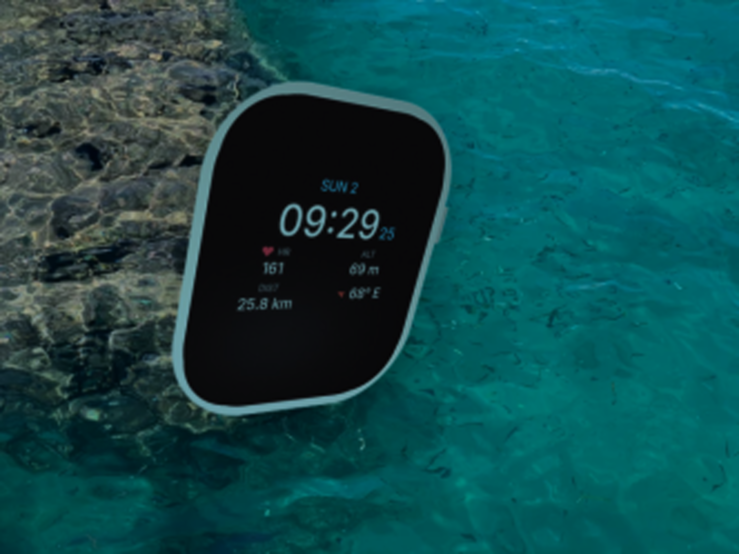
9:29
